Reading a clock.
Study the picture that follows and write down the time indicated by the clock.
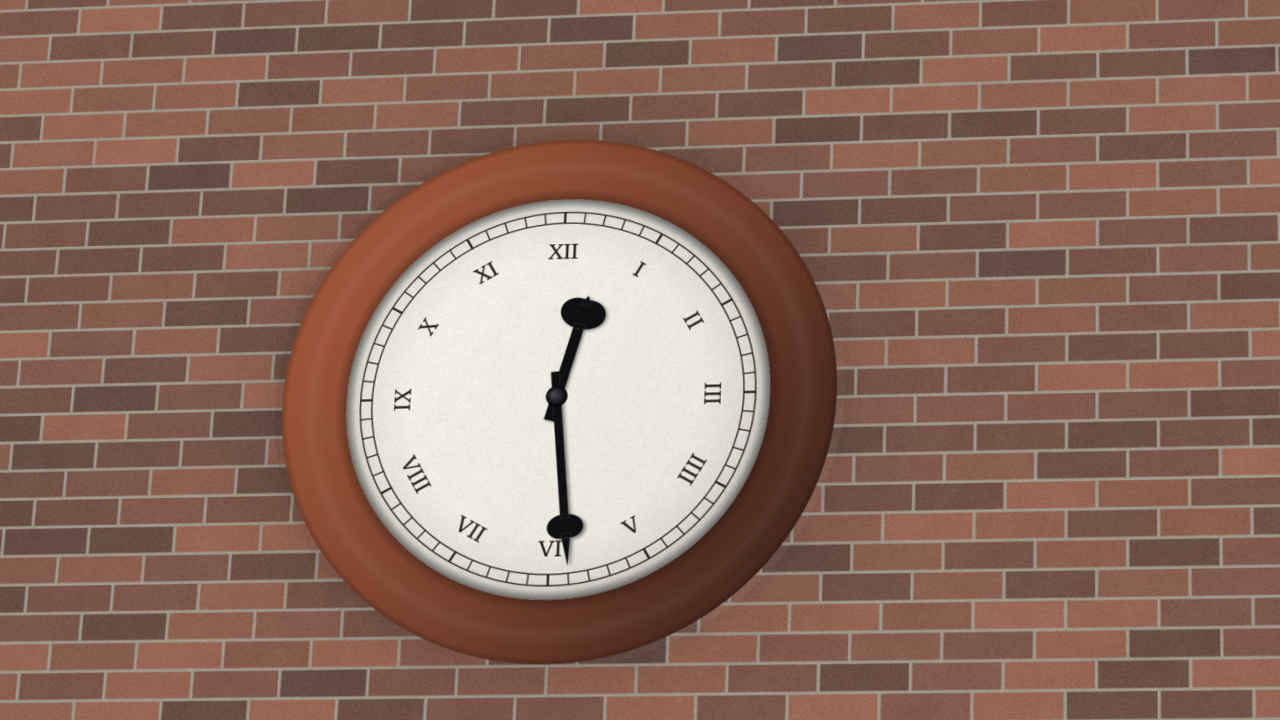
12:29
